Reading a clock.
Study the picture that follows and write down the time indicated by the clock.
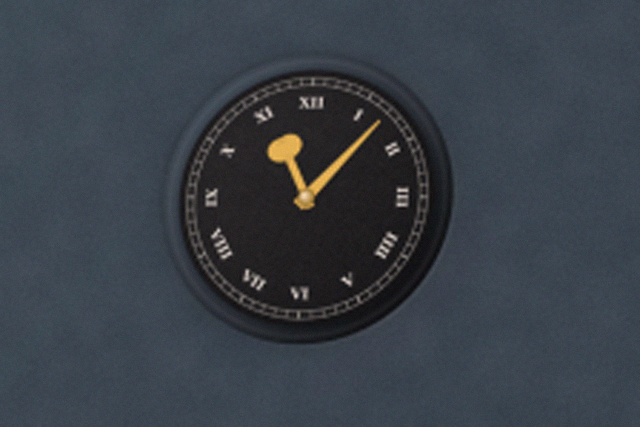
11:07
